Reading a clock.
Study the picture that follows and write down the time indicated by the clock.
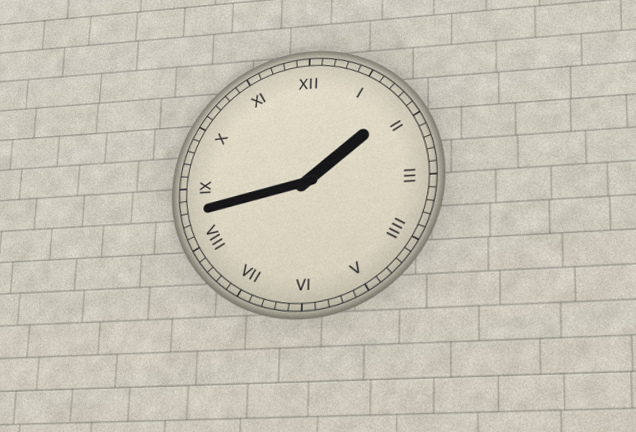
1:43
